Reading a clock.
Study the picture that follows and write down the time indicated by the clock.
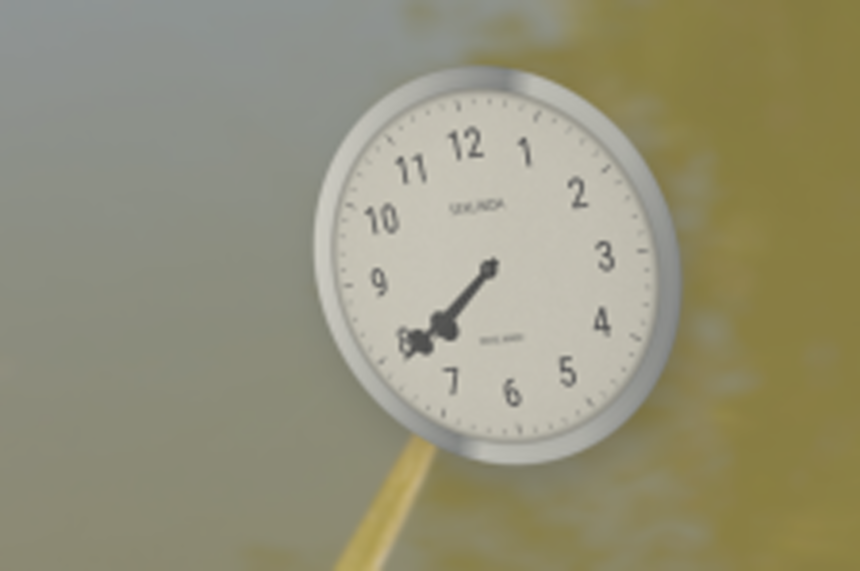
7:39
